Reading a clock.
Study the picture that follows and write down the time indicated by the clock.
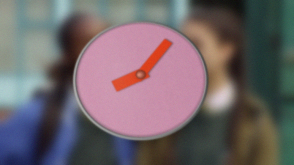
8:06
